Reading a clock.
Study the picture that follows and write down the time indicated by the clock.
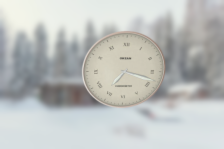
7:18
